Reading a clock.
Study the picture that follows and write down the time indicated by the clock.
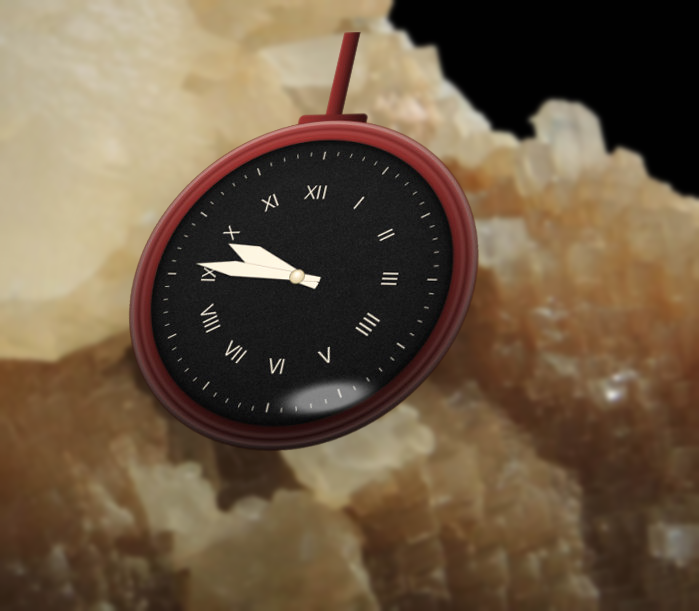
9:46
